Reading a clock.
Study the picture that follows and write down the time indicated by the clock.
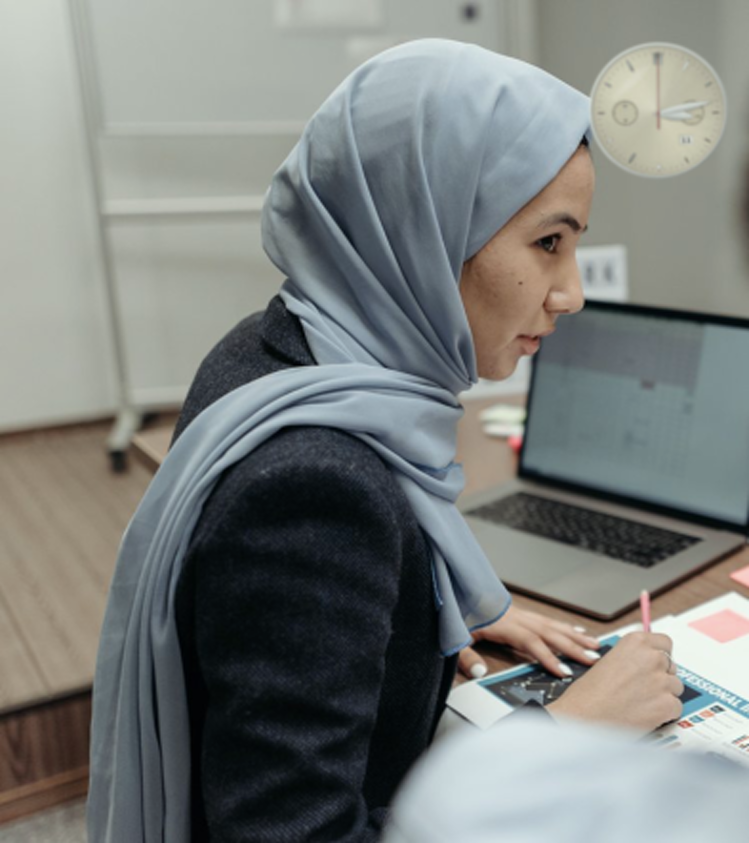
3:13
